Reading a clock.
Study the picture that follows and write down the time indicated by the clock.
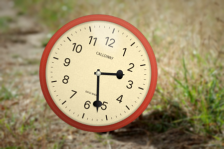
2:27
